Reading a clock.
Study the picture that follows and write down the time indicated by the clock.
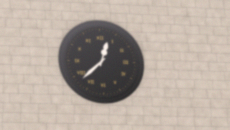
12:38
